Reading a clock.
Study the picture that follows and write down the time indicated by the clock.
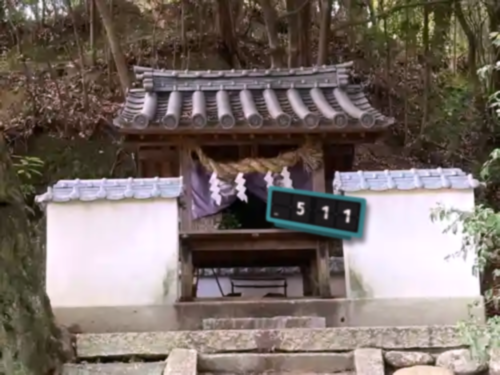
5:11
